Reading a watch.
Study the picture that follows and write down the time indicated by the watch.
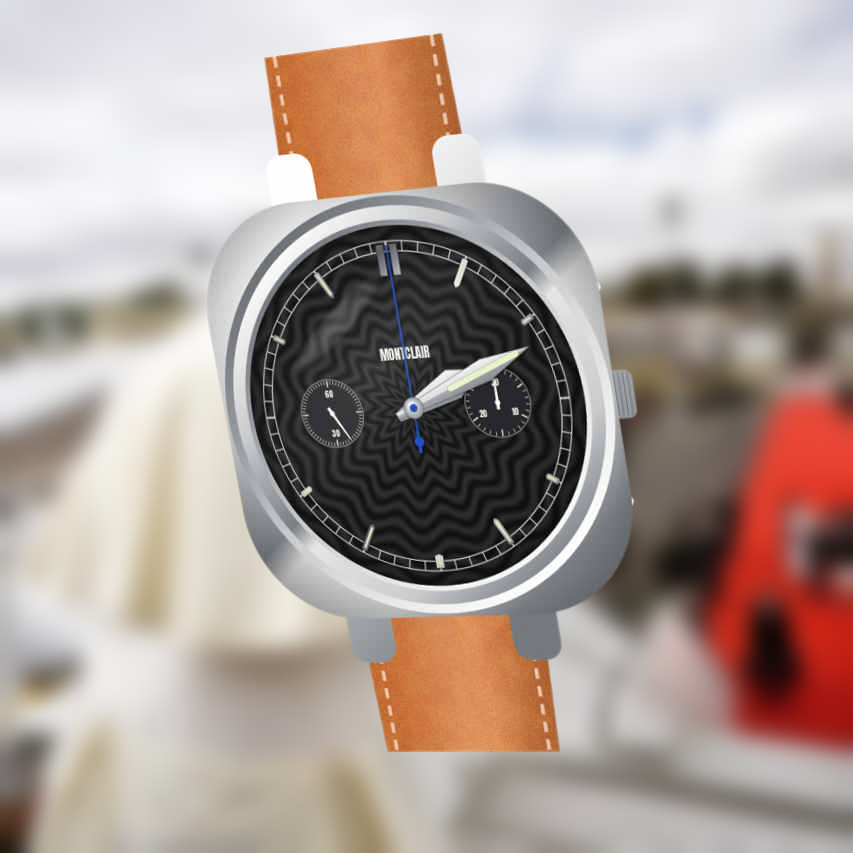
2:11:25
